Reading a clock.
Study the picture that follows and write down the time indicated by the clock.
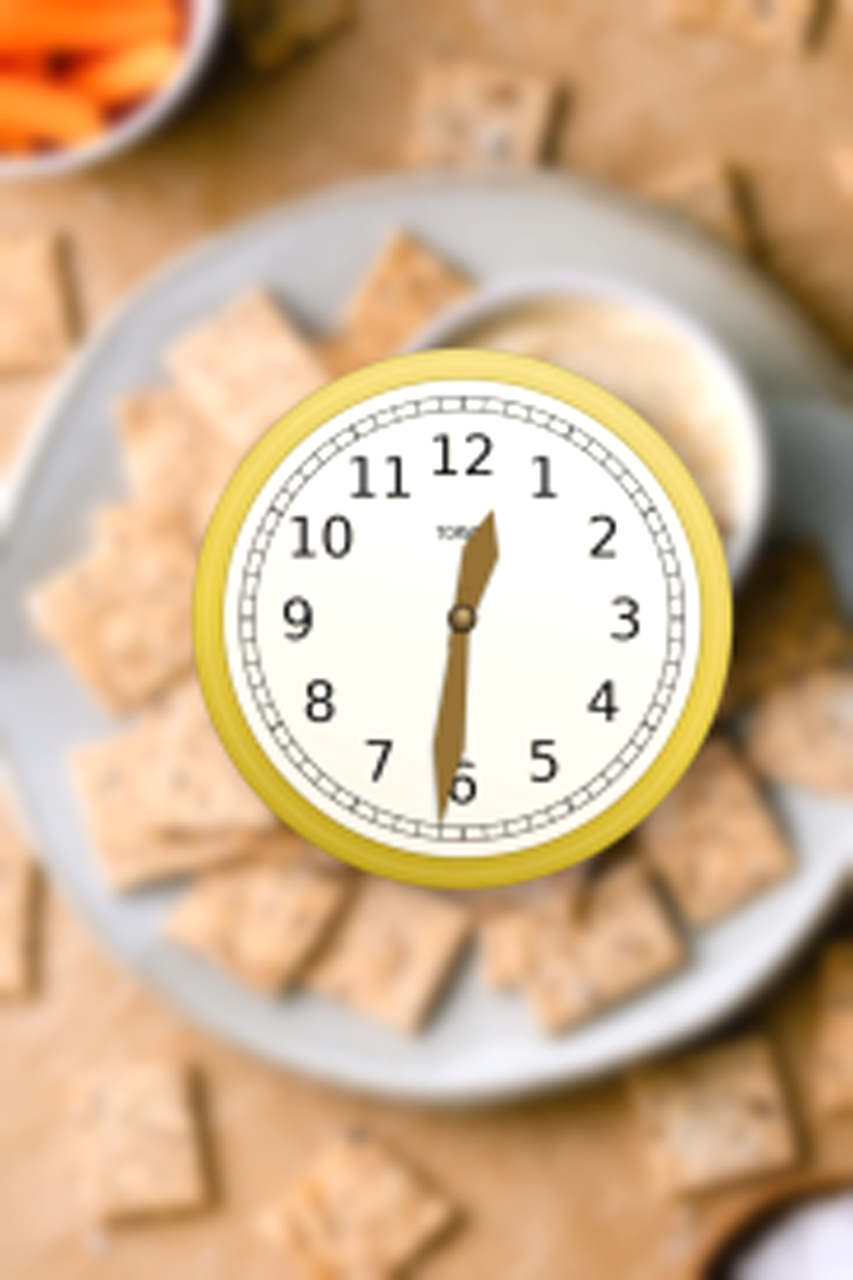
12:31
